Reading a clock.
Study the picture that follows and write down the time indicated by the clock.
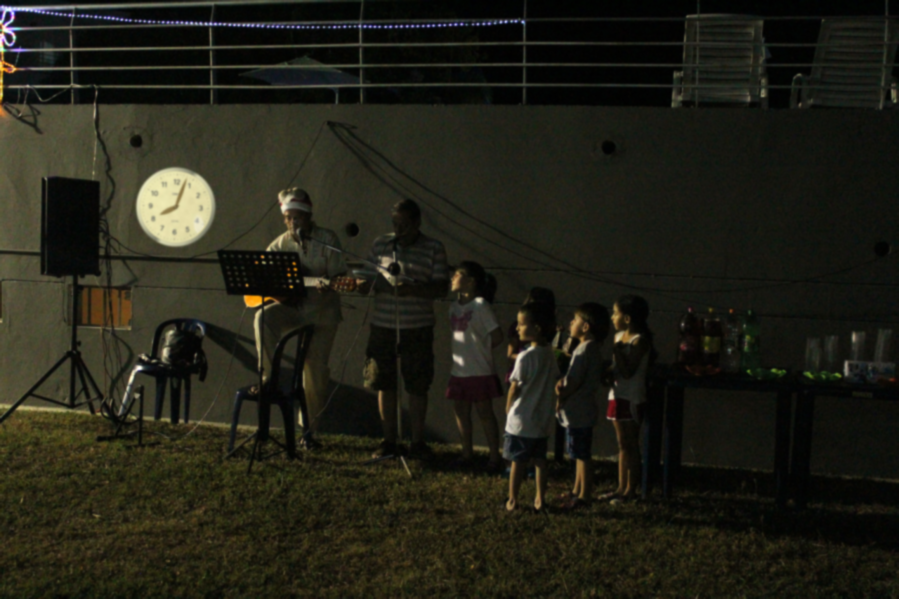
8:03
